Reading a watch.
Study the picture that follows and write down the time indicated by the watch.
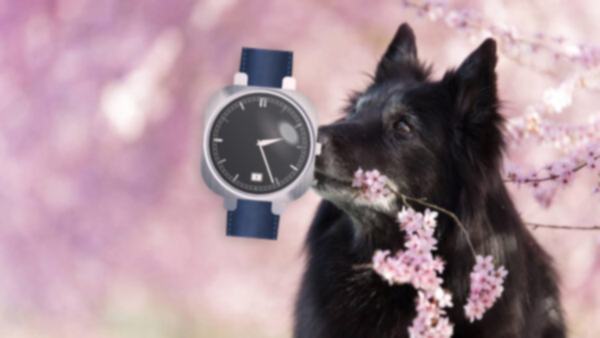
2:26
